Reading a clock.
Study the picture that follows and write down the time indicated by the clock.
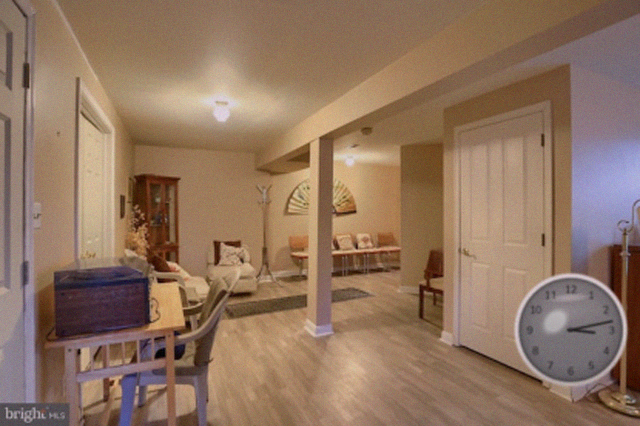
3:13
